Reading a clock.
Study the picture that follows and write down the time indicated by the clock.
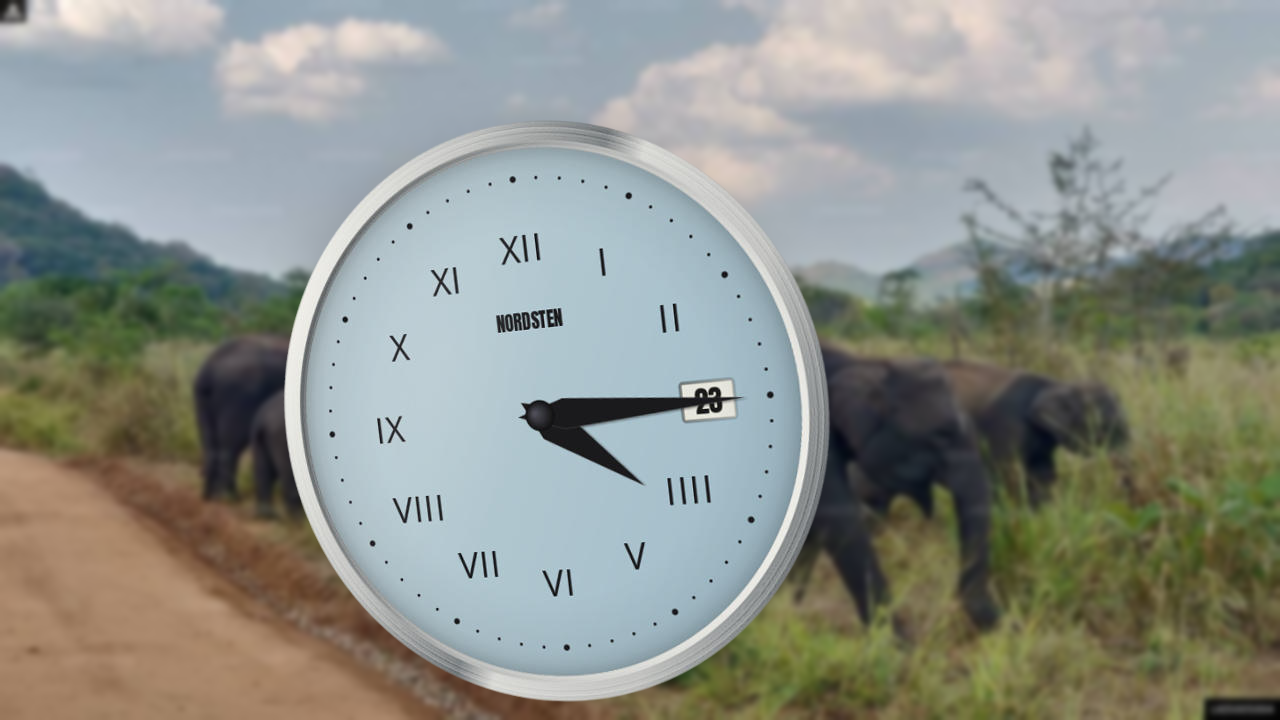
4:15
